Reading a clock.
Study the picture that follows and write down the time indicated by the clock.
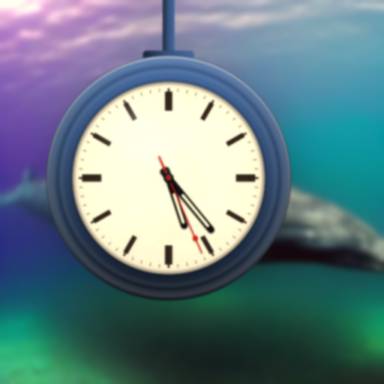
5:23:26
